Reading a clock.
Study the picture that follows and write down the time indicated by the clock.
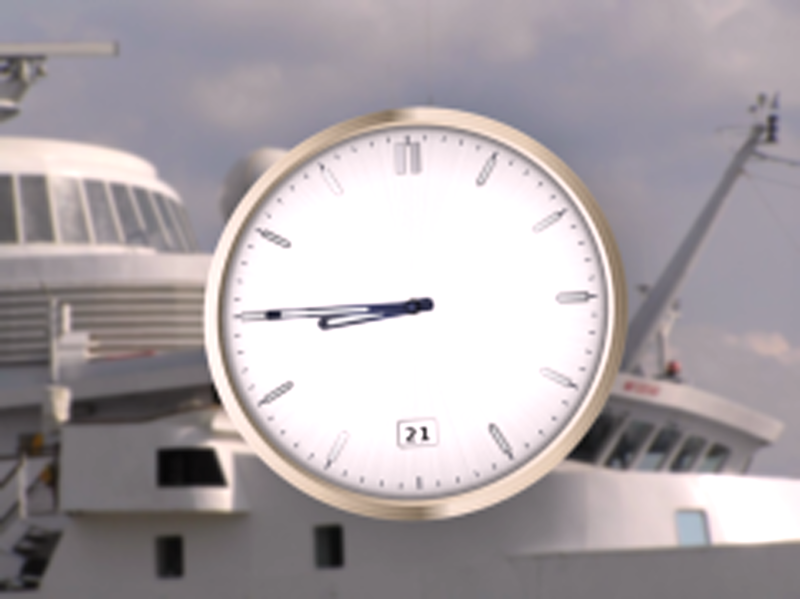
8:45
